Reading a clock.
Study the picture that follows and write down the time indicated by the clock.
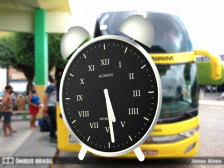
5:29
